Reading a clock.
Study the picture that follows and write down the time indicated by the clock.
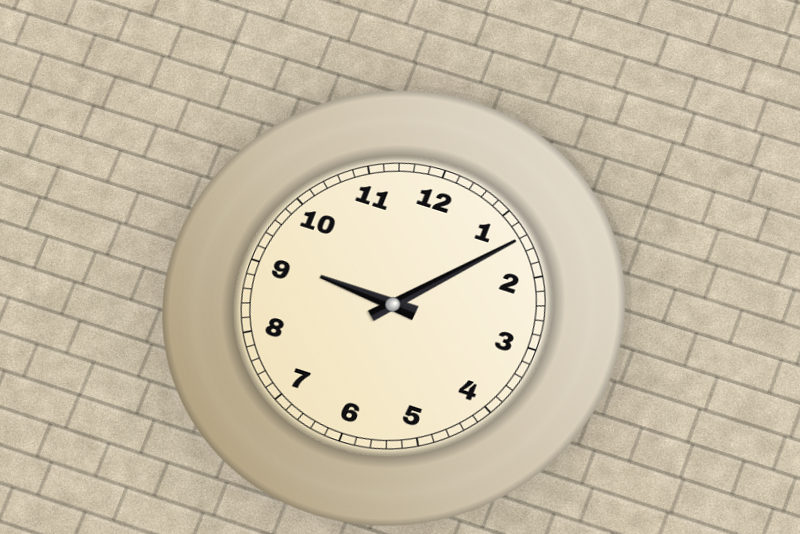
9:07
